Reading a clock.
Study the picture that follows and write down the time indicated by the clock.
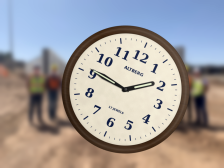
1:46
